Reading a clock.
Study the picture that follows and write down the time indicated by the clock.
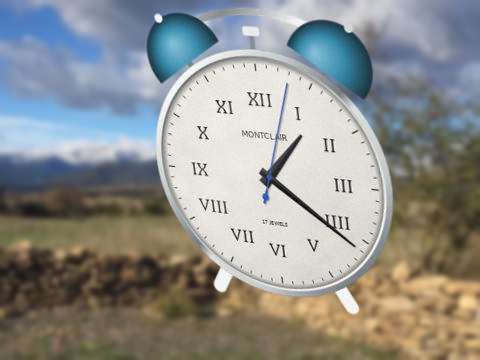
1:21:03
